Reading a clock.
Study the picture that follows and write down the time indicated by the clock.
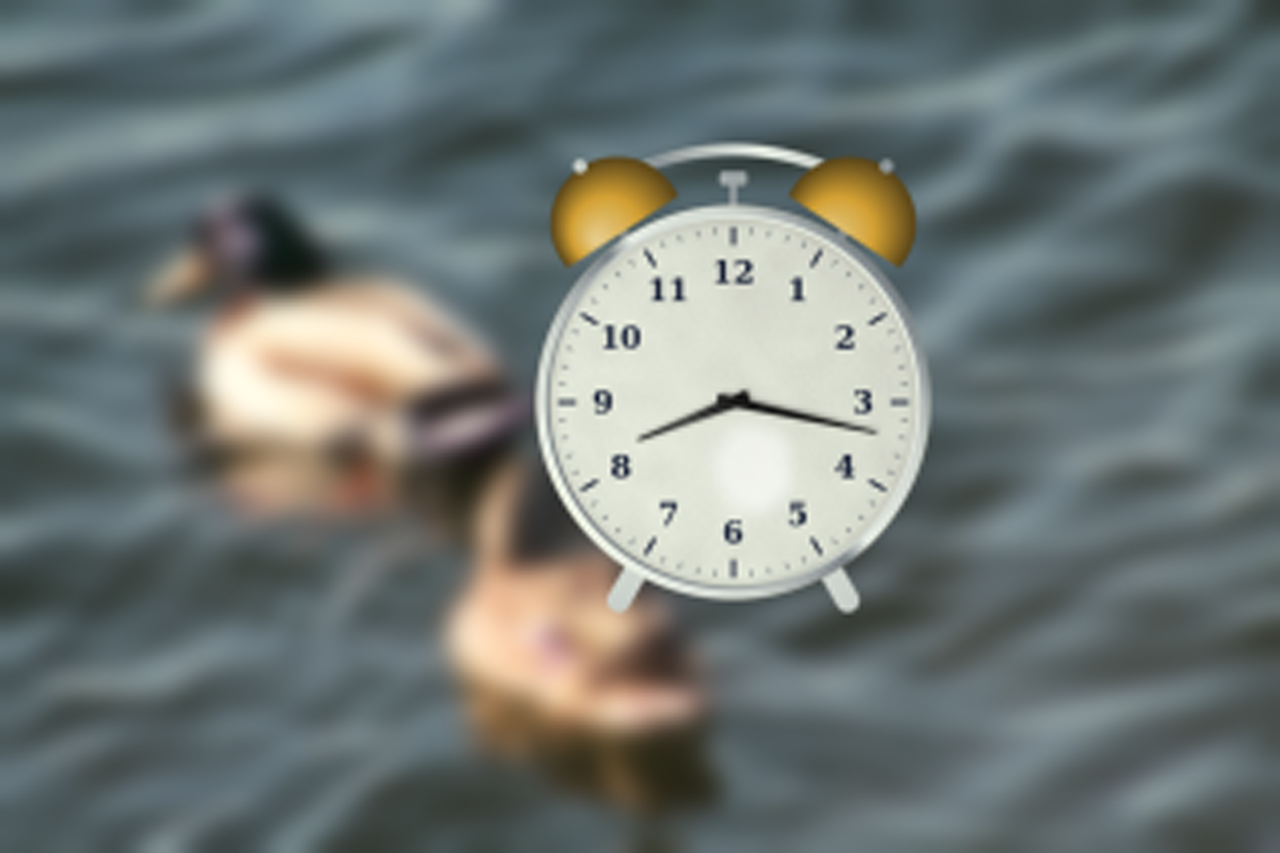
8:17
